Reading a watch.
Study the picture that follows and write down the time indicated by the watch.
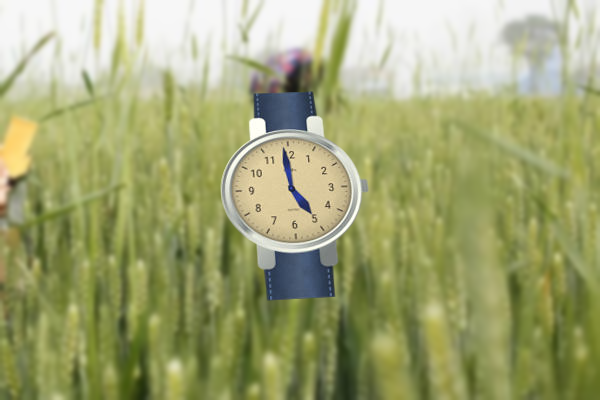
4:59
